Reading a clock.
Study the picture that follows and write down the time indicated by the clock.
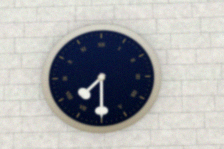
7:30
